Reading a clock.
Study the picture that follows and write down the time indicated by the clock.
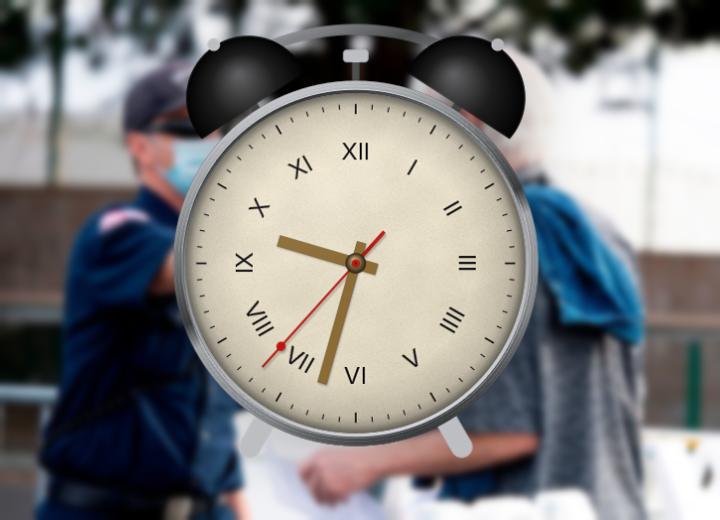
9:32:37
